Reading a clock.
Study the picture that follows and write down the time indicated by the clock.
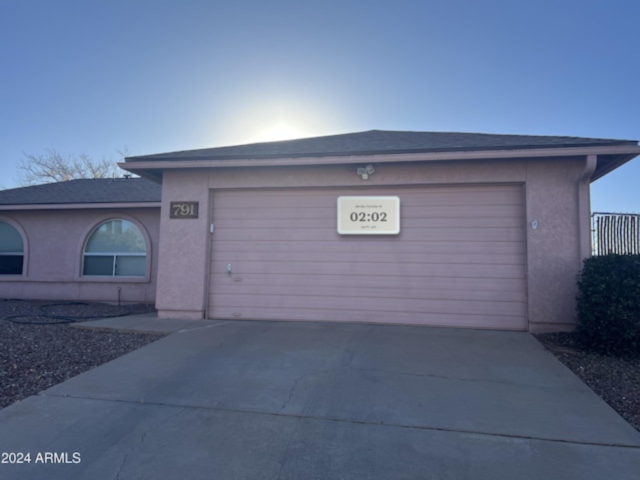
2:02
